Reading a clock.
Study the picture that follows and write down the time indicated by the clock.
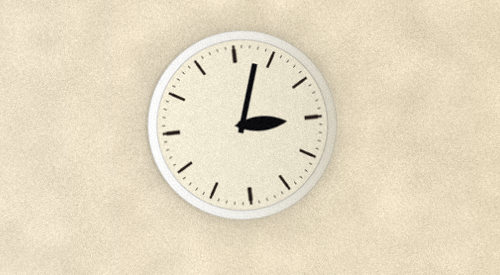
3:03
